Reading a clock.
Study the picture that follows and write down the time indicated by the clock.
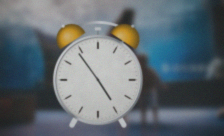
4:54
